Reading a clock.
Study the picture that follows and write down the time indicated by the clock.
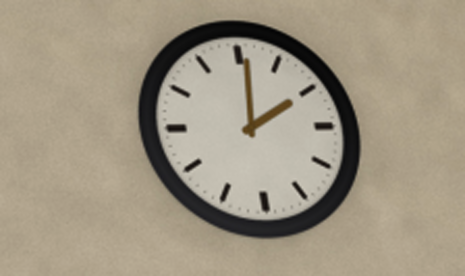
2:01
